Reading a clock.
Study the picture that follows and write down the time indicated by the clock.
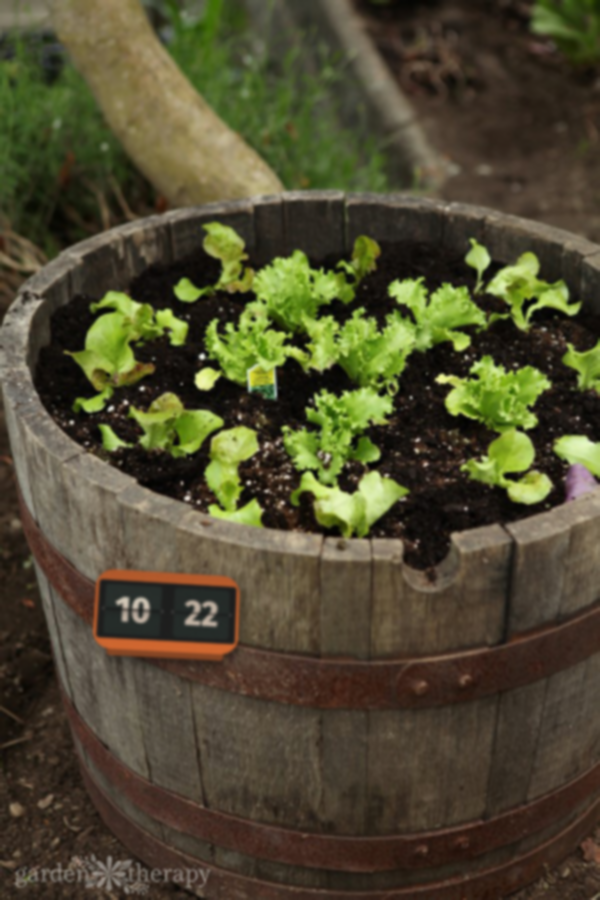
10:22
